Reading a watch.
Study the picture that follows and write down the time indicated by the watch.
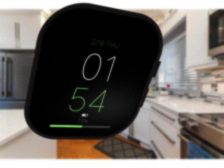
1:54
